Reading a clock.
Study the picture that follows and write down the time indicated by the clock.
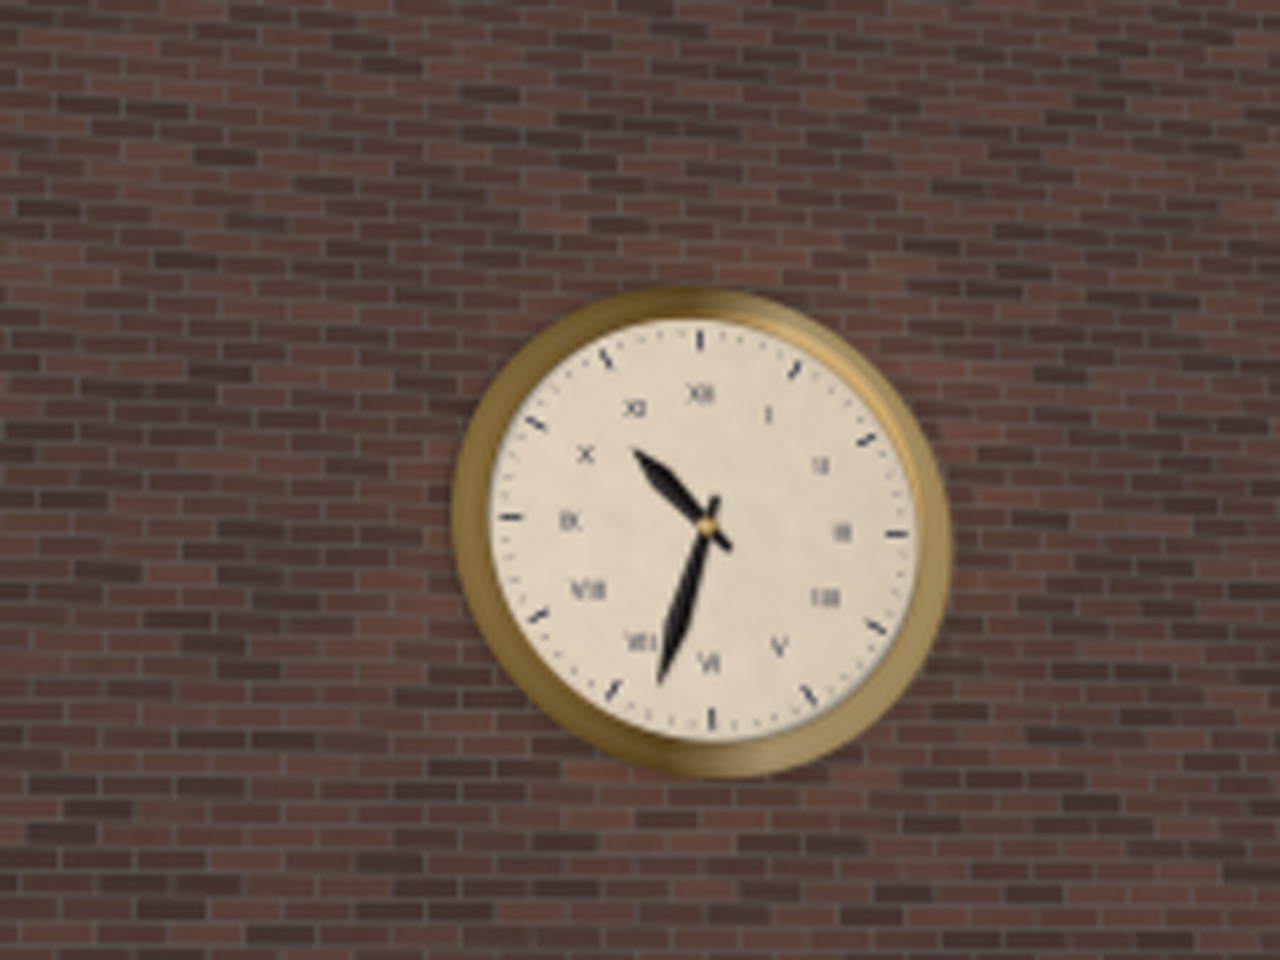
10:33
